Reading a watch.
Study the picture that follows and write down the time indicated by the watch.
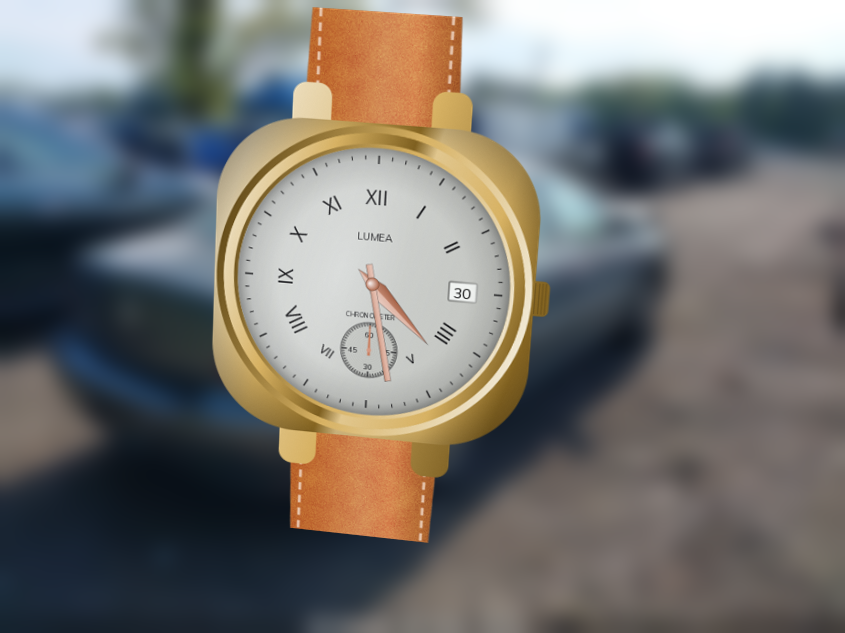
4:28
